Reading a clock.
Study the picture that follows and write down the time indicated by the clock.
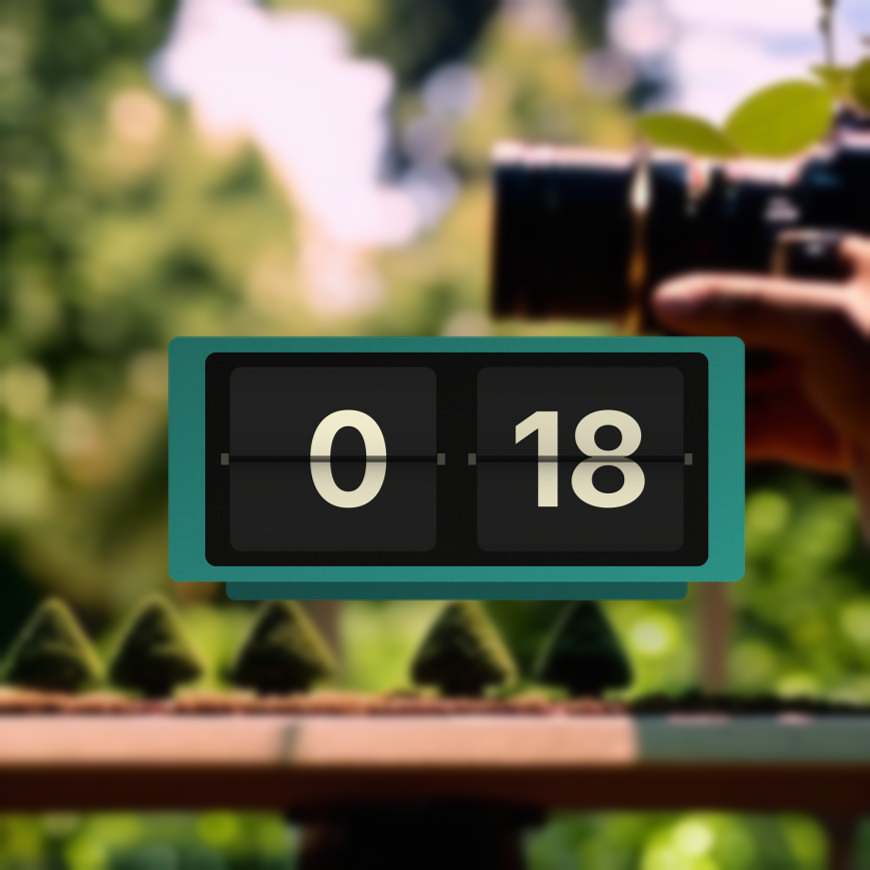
0:18
